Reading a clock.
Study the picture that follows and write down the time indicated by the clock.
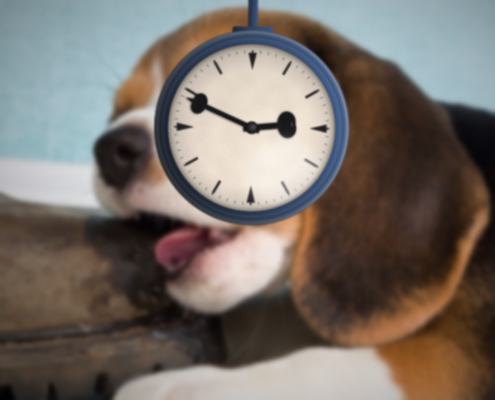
2:49
